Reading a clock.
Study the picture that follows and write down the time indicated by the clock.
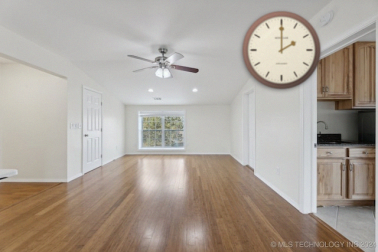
2:00
